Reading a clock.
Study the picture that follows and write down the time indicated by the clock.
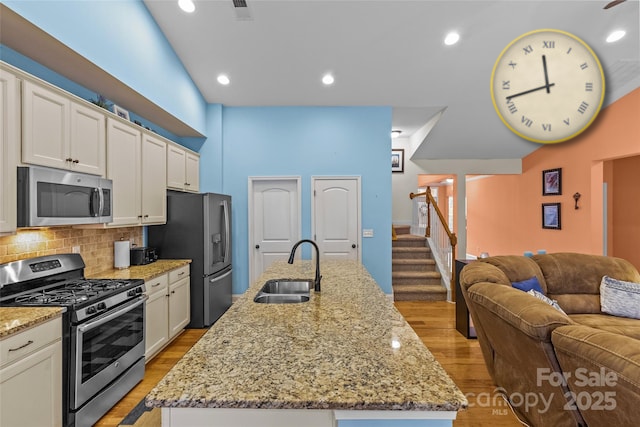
11:42
